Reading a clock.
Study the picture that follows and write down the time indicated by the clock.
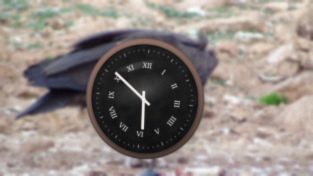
5:51
